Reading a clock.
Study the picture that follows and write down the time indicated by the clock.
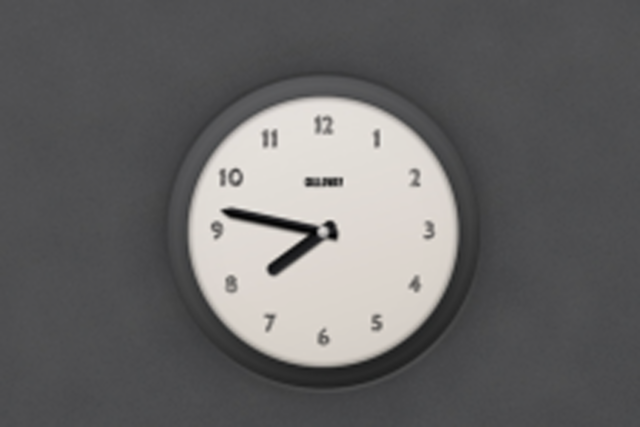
7:47
